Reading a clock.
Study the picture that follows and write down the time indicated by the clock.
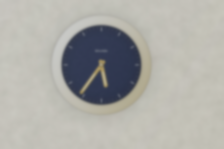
5:36
